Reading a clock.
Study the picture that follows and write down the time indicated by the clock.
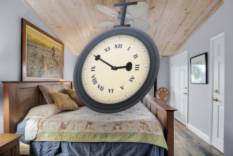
2:50
